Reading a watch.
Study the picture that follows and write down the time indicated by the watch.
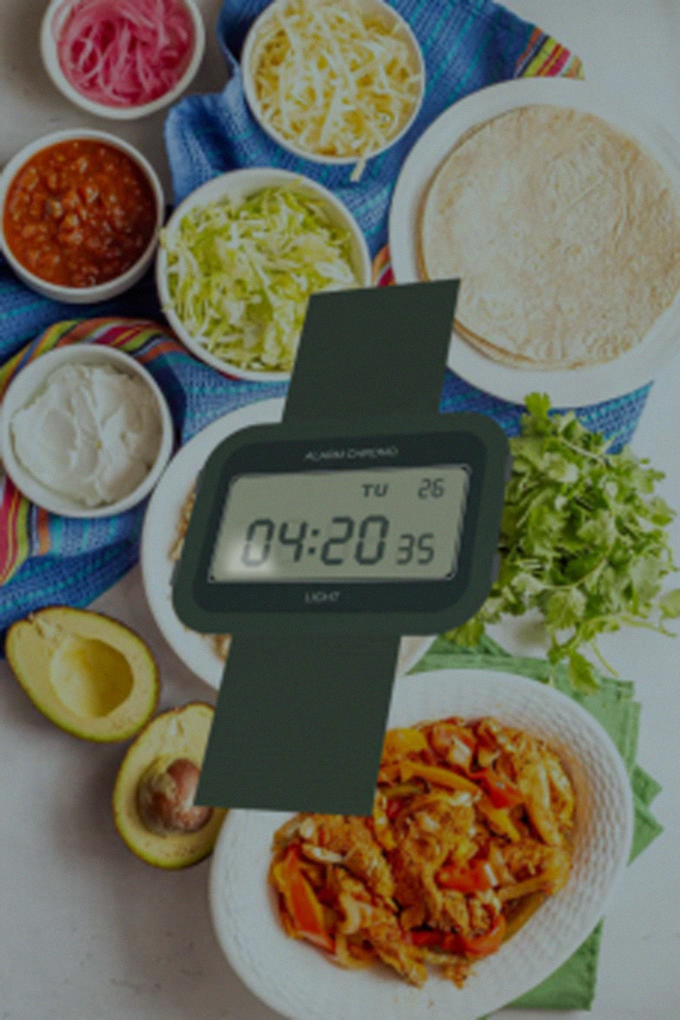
4:20:35
